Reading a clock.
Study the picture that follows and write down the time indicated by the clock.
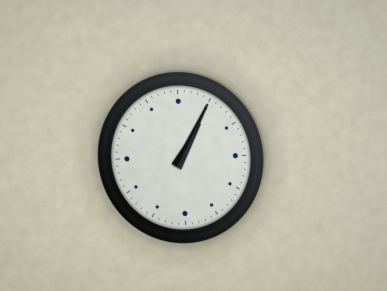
1:05
